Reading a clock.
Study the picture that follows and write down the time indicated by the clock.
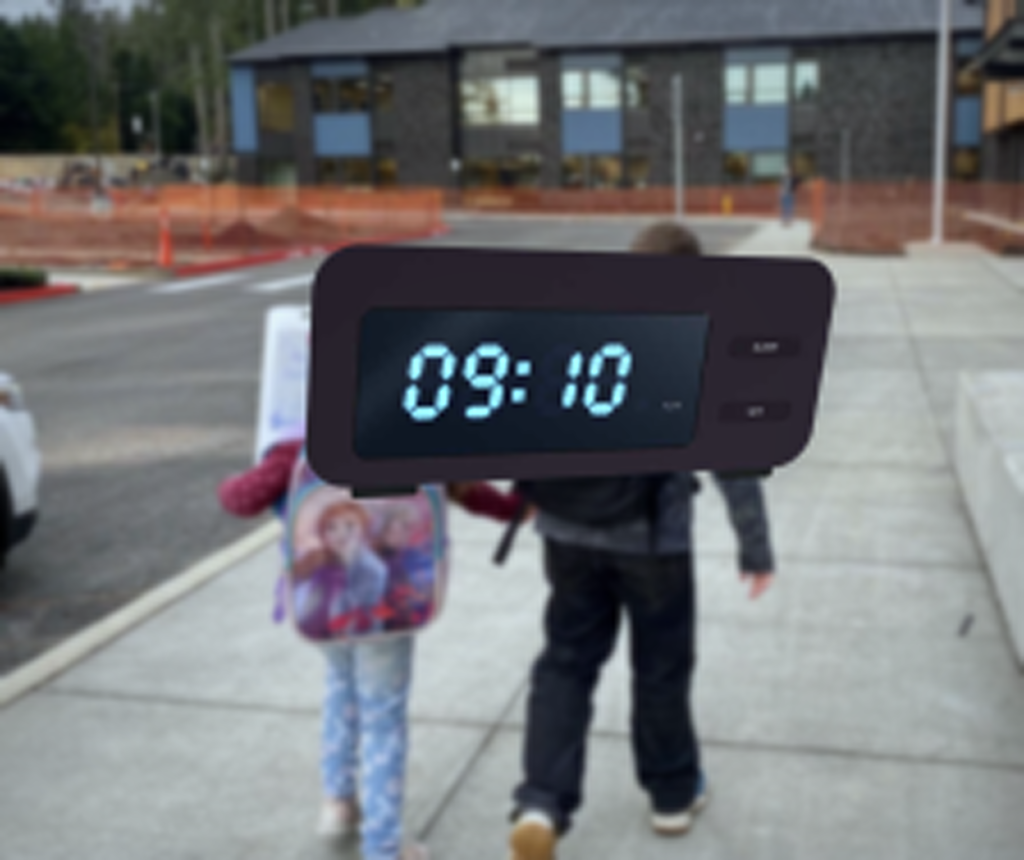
9:10
